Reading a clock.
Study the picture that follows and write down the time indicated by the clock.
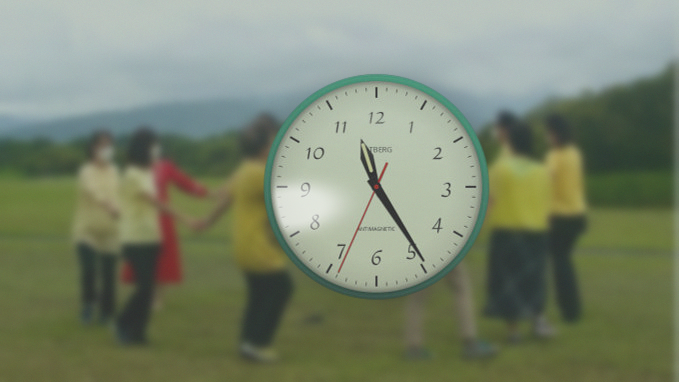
11:24:34
